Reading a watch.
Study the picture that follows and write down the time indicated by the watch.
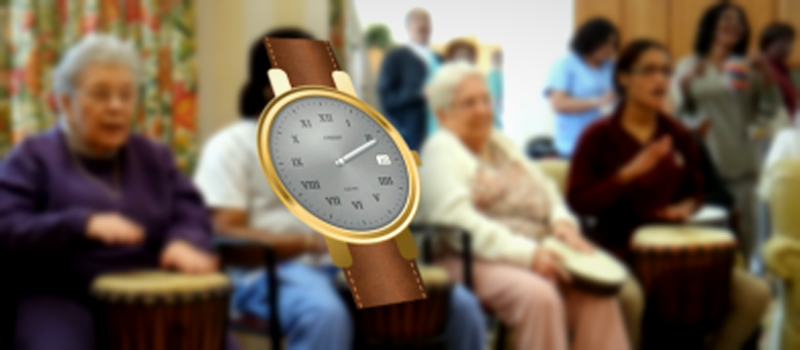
2:11
